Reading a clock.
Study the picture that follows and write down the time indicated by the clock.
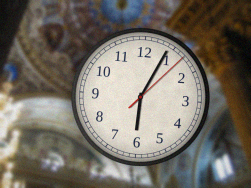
6:04:07
